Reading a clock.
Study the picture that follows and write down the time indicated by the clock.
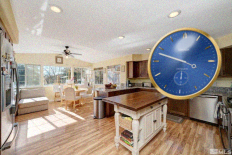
3:48
